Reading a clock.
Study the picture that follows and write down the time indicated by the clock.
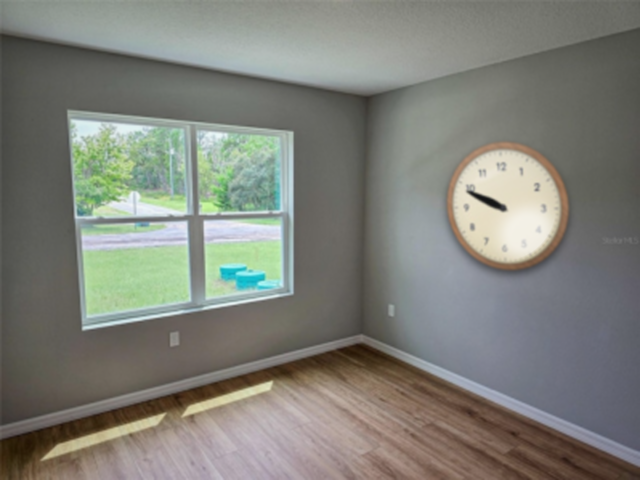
9:49
